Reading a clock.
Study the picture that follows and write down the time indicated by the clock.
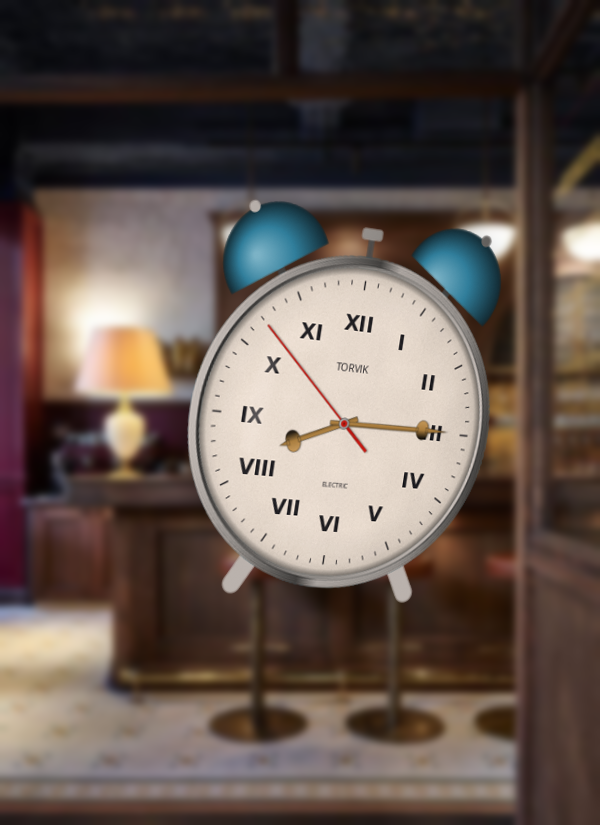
8:14:52
